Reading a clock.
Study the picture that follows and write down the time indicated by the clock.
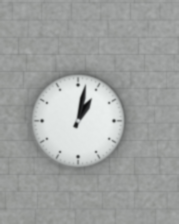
1:02
